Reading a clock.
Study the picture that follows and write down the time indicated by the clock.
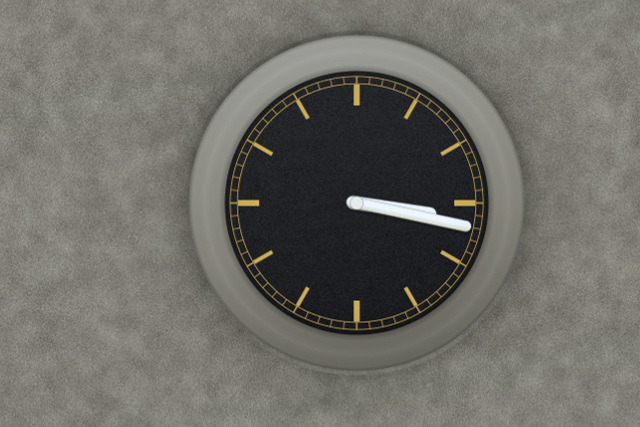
3:17
